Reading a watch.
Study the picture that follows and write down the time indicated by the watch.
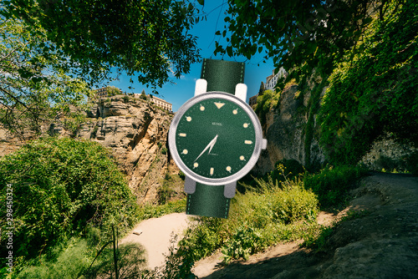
6:36
